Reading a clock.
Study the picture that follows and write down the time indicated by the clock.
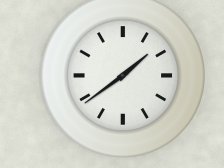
1:39
